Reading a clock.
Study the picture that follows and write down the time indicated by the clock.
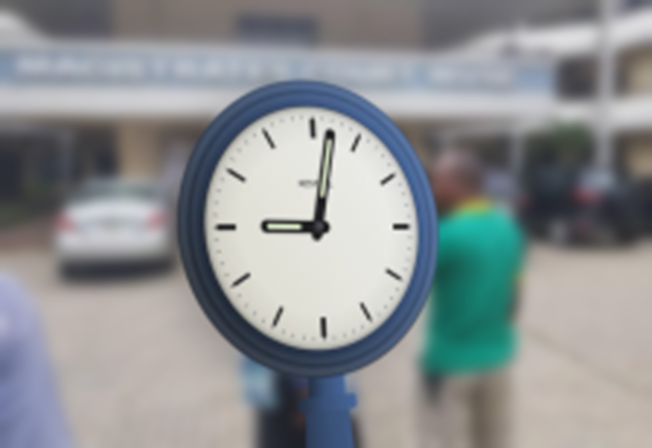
9:02
